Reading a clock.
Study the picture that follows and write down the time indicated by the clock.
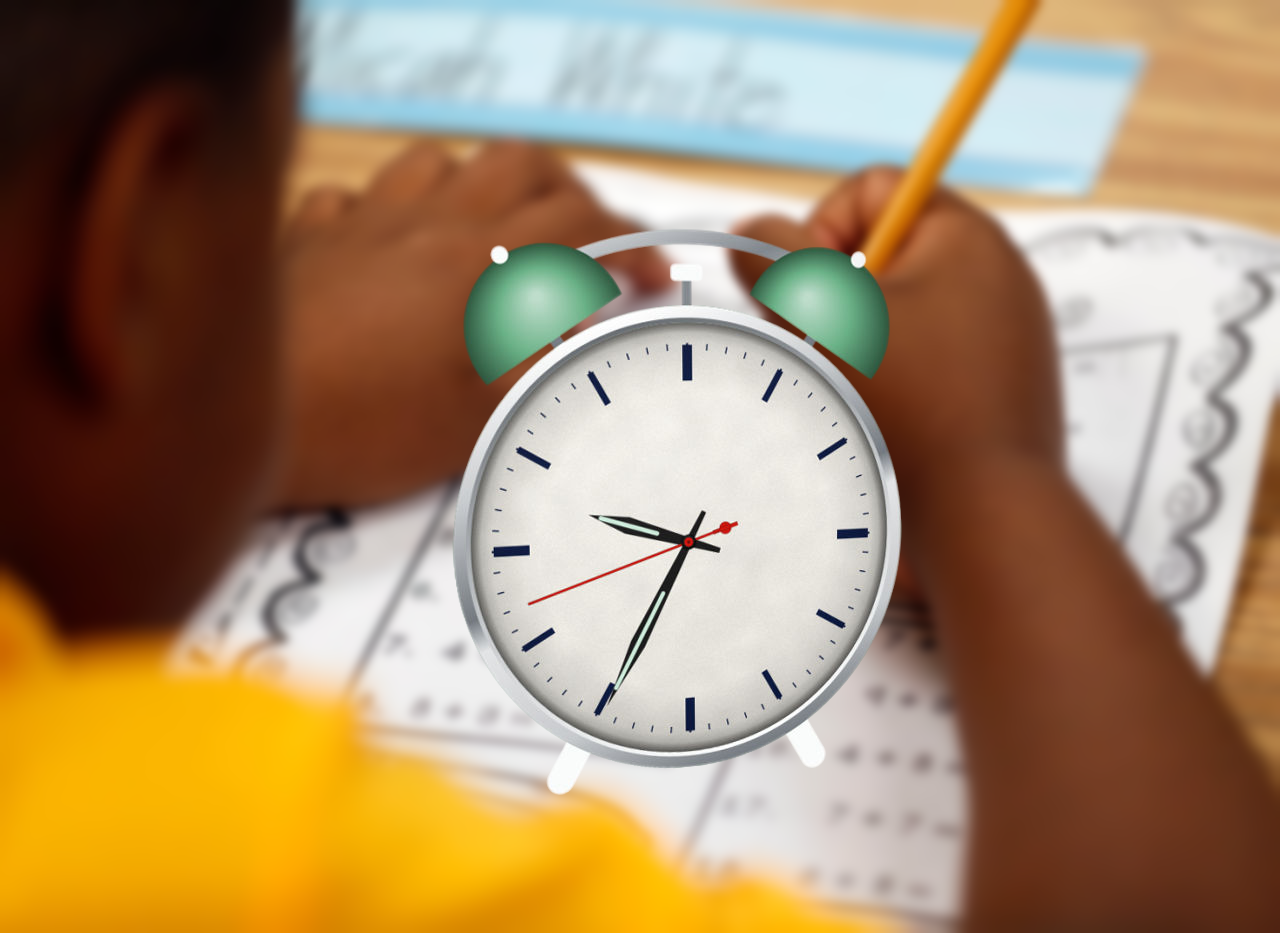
9:34:42
